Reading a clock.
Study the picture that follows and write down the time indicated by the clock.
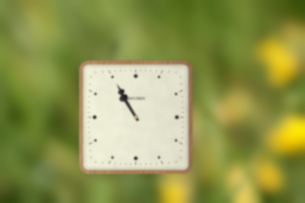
10:55
